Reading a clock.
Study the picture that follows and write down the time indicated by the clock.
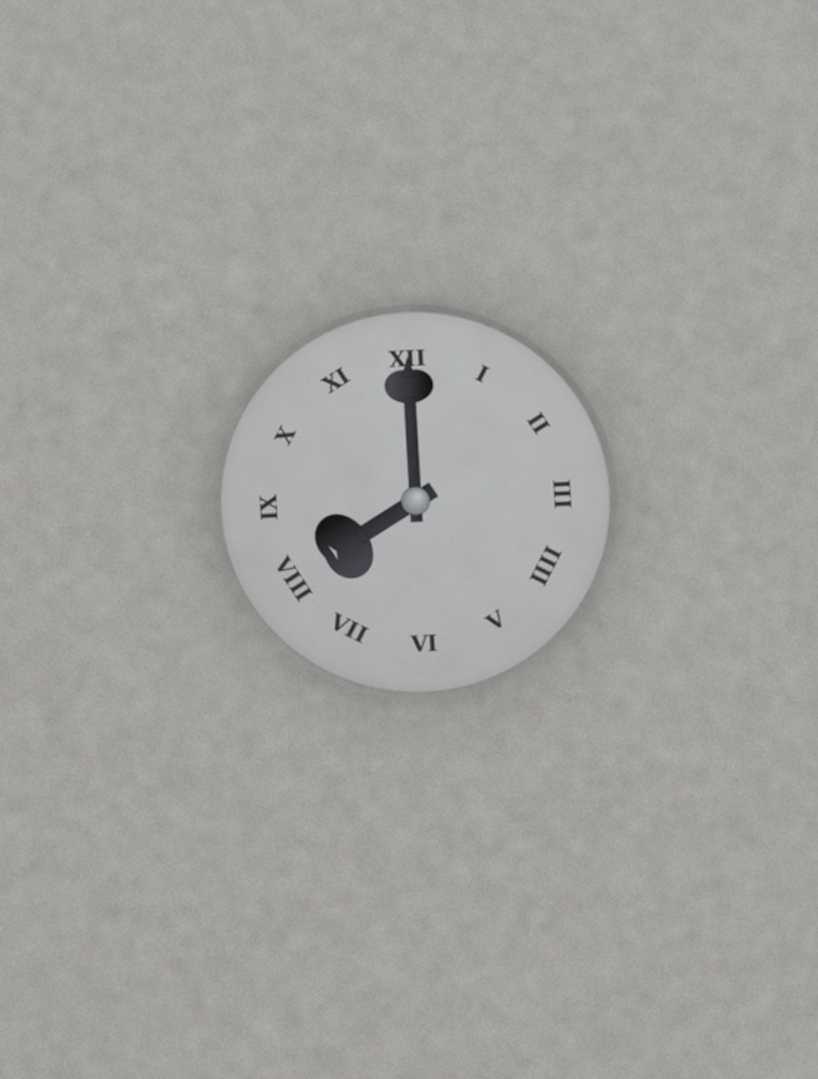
8:00
